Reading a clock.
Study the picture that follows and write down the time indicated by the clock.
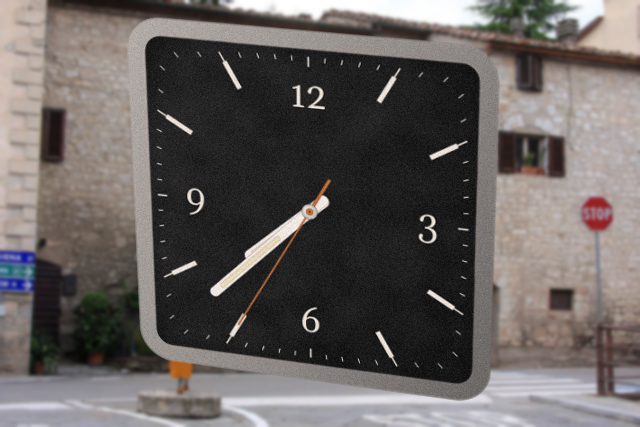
7:37:35
